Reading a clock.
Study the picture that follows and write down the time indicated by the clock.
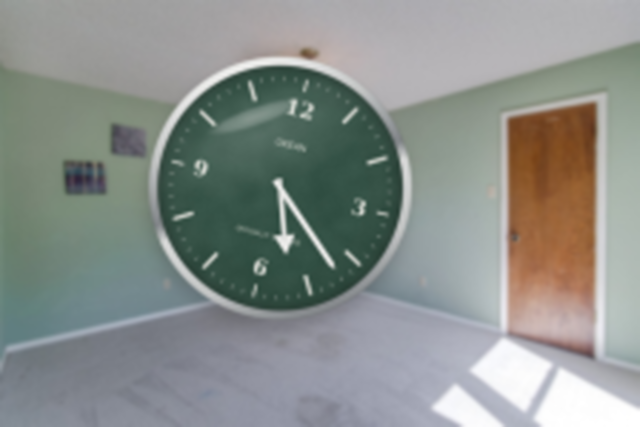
5:22
